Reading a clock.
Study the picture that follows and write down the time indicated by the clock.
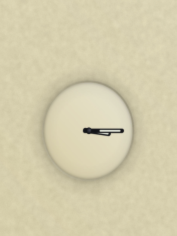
3:15
